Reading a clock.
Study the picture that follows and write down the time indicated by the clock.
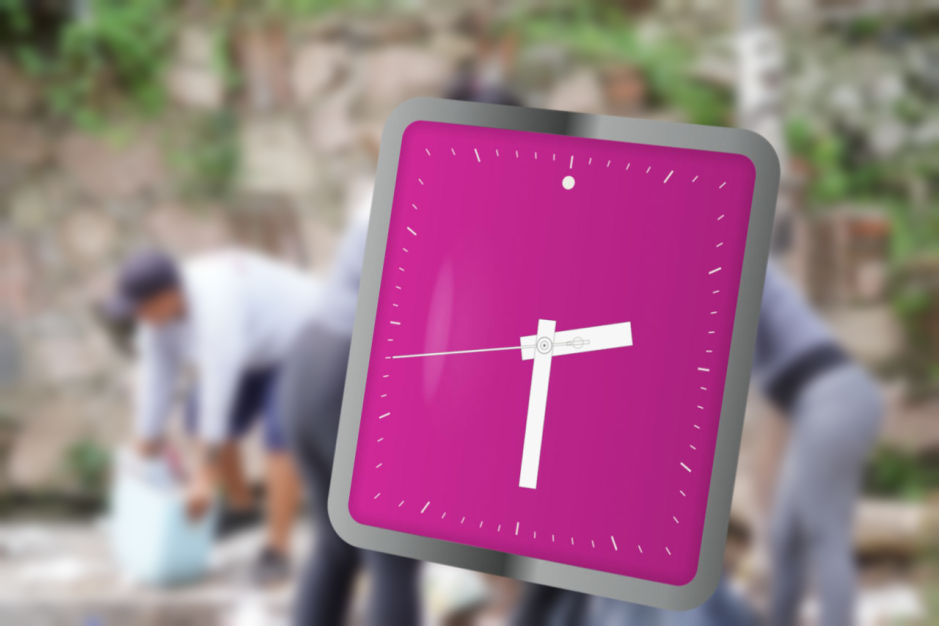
2:29:43
